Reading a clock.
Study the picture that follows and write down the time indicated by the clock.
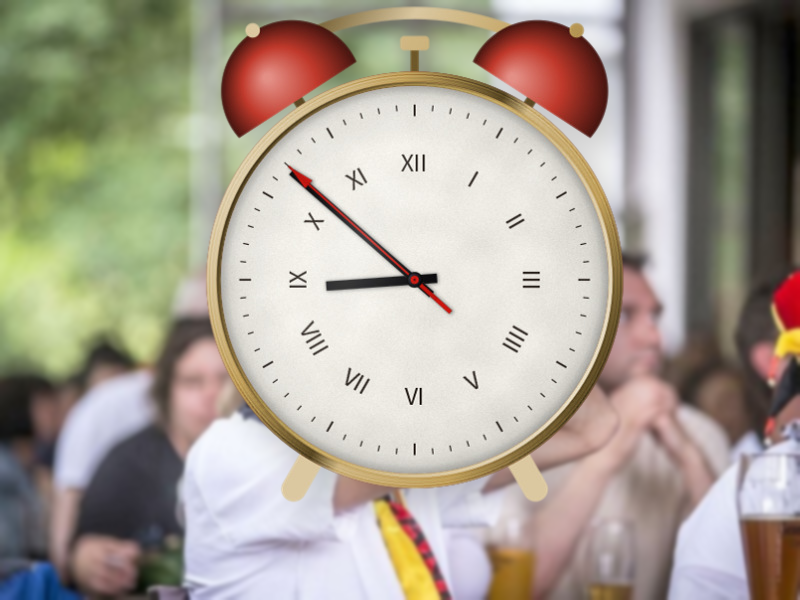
8:51:52
